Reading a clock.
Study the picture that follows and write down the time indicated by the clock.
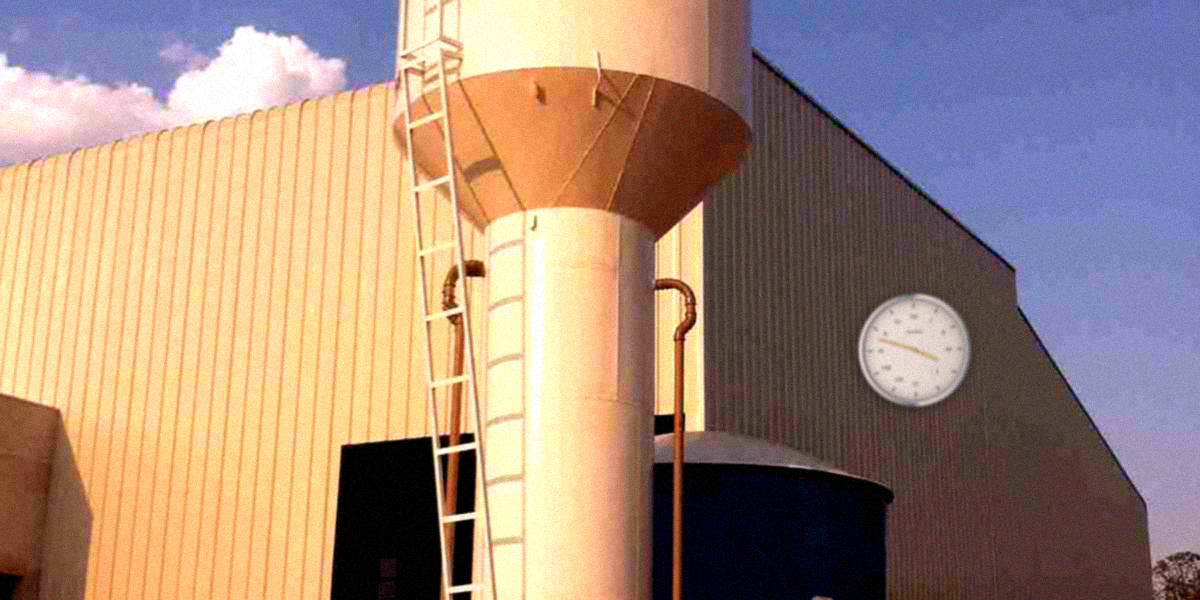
3:48
